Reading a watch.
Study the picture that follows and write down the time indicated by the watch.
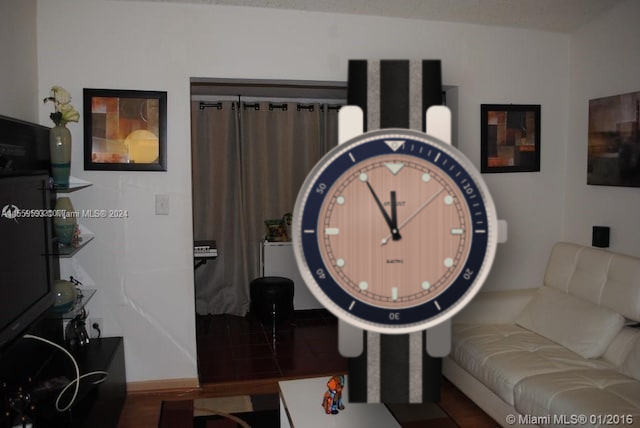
11:55:08
